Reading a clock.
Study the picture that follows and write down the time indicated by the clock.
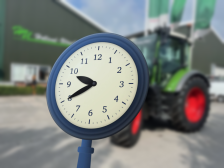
9:40
